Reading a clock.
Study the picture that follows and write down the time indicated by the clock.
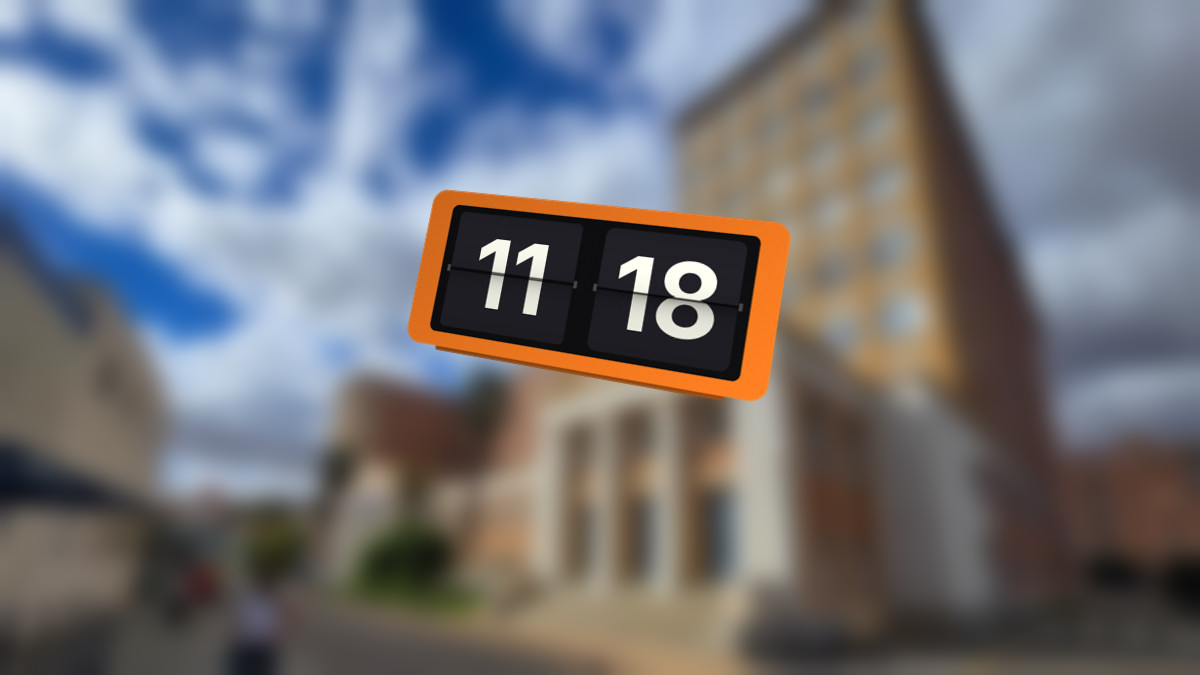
11:18
